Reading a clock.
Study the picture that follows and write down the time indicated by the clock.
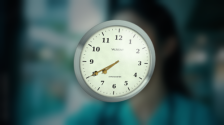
7:40
